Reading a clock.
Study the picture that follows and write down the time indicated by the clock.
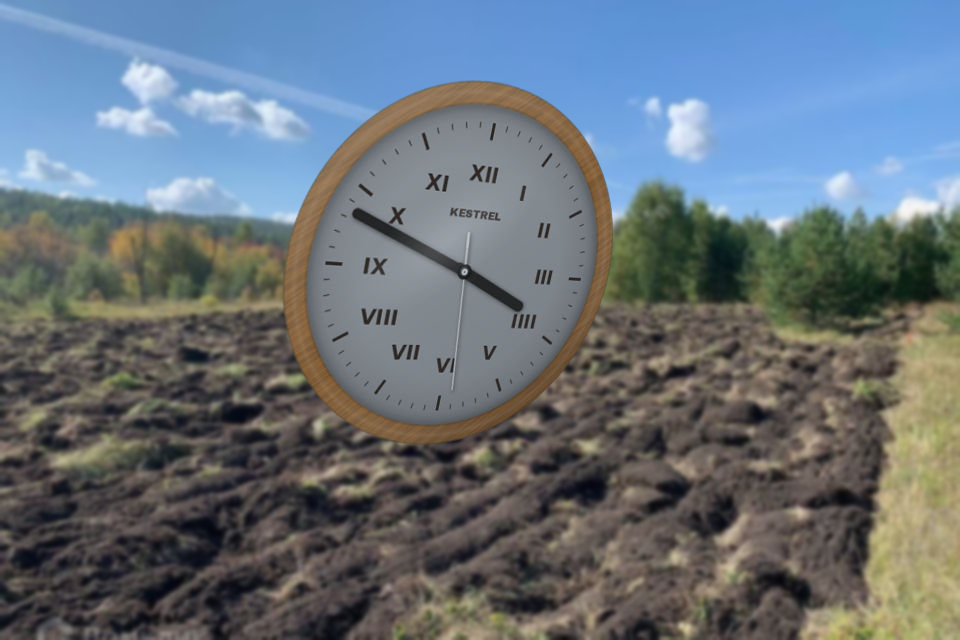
3:48:29
